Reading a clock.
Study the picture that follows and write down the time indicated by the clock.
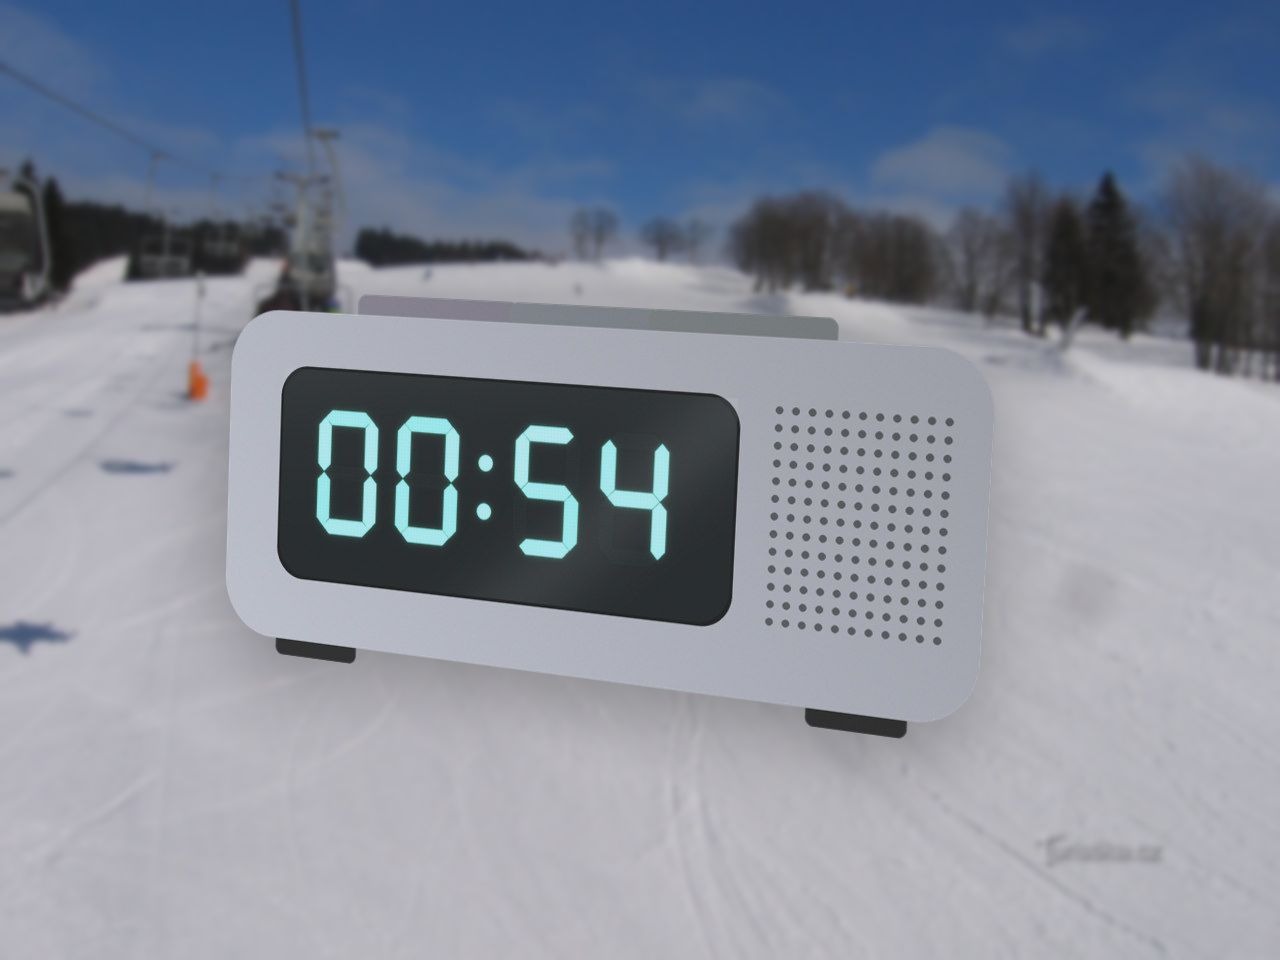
0:54
